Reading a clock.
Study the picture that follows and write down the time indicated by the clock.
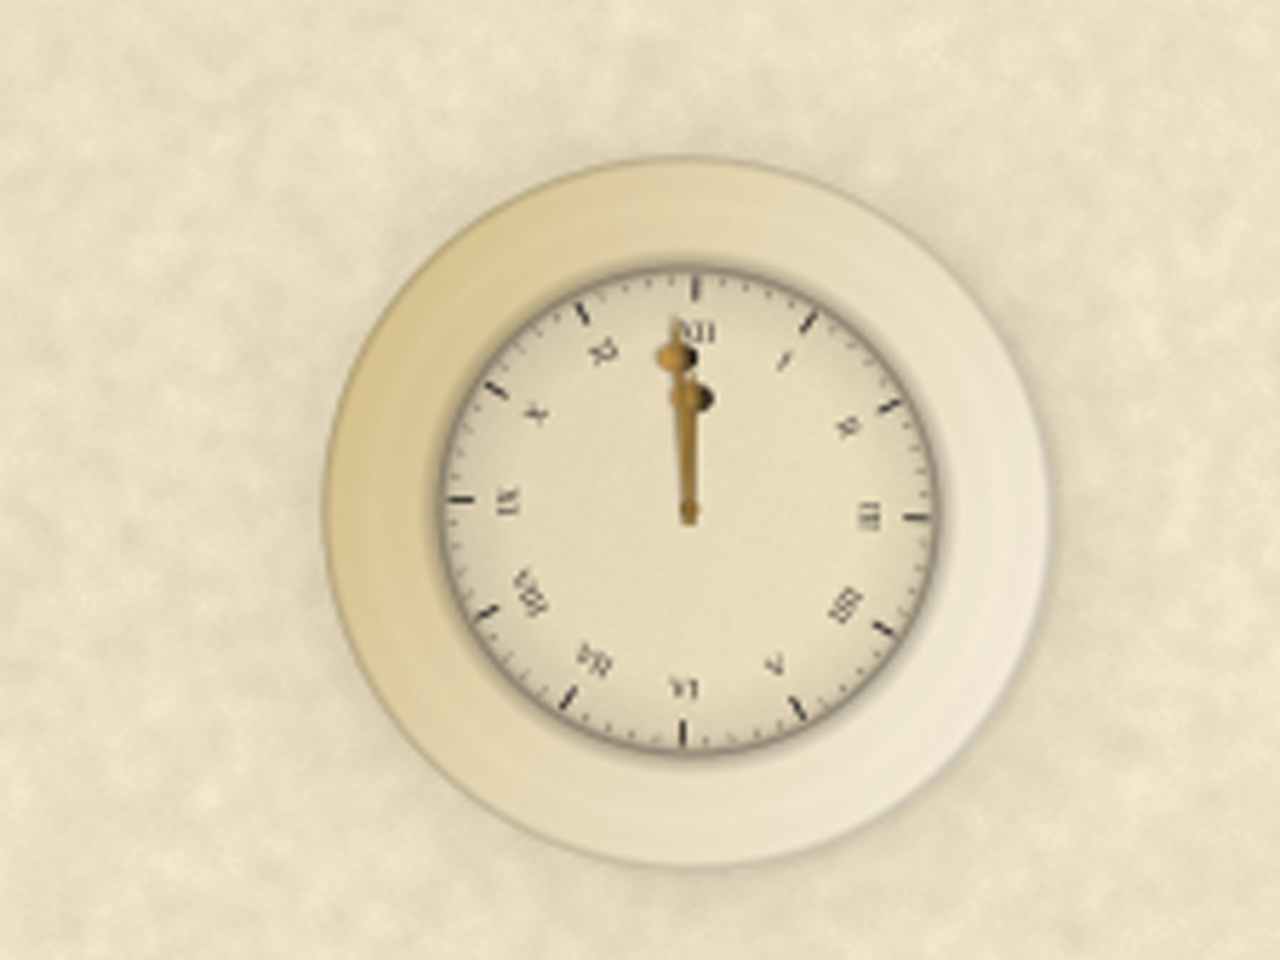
11:59
